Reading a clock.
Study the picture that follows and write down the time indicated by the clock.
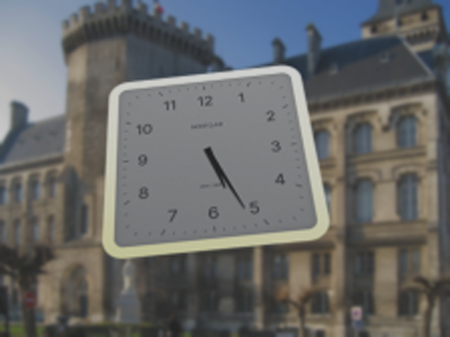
5:26
